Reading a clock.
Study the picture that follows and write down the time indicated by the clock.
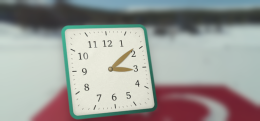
3:09
